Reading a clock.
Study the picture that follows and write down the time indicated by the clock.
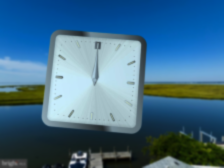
12:00
